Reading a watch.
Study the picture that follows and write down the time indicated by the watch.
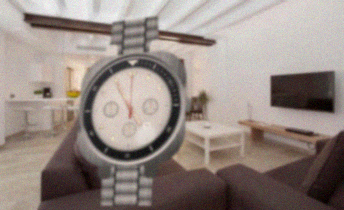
4:55
